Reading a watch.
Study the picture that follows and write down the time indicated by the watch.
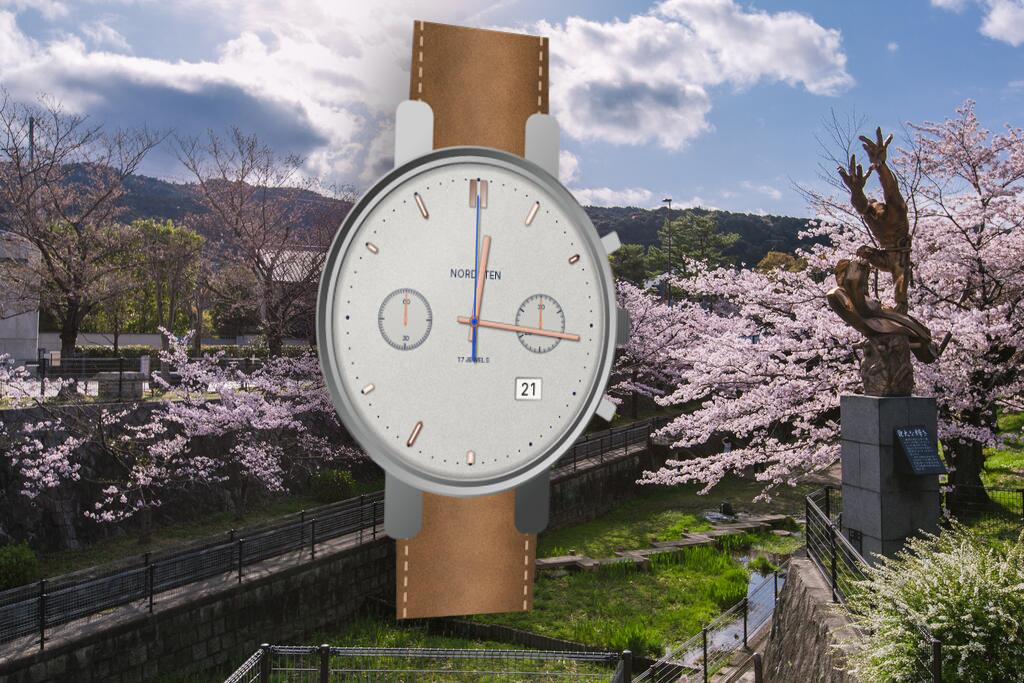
12:16
